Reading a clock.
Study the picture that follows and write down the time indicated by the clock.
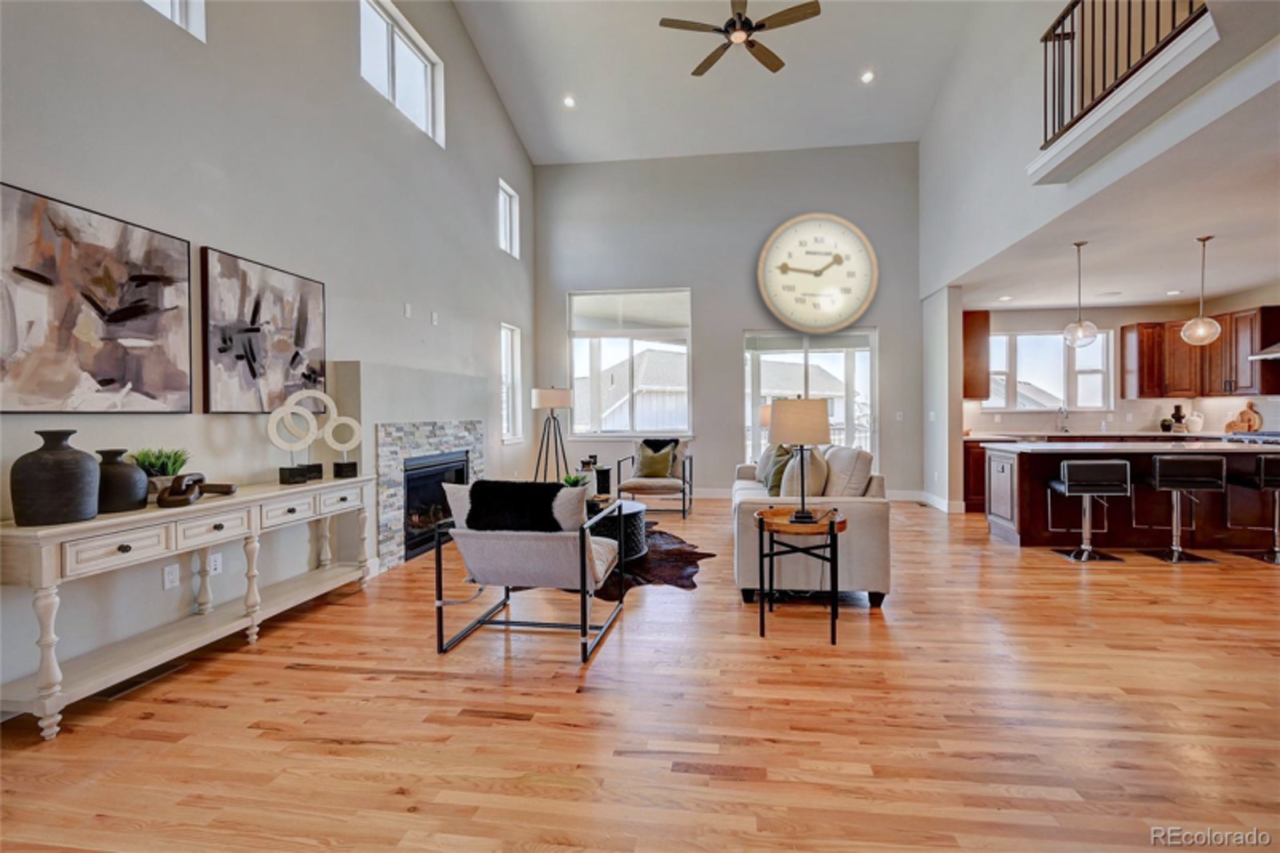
1:46
